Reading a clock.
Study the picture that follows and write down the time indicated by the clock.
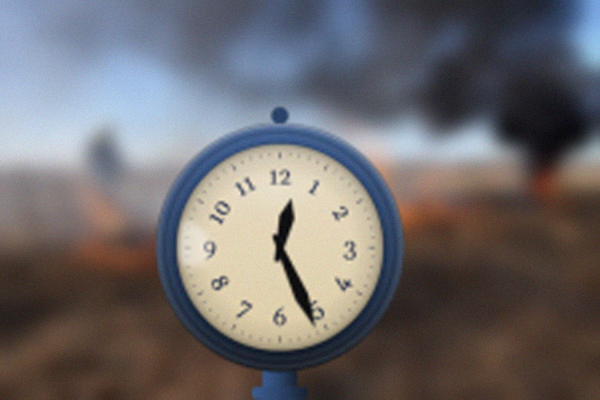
12:26
